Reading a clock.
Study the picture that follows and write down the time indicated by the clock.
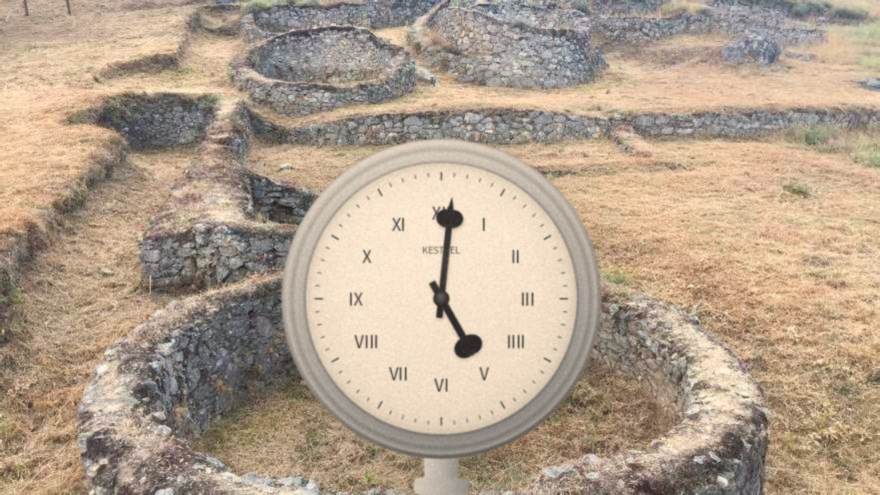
5:01
